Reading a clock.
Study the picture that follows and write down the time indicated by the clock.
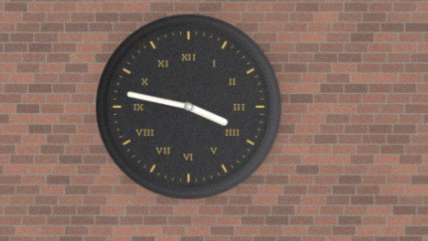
3:47
